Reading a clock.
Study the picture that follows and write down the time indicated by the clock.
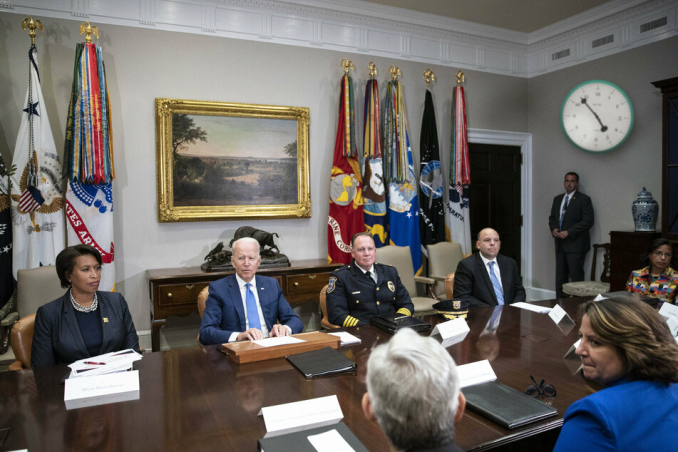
4:53
